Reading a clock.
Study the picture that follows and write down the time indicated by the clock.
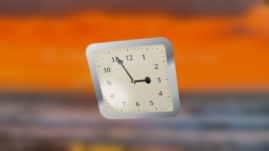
2:56
